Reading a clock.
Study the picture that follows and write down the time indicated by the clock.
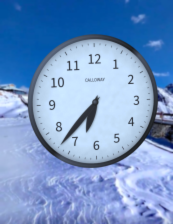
6:37
